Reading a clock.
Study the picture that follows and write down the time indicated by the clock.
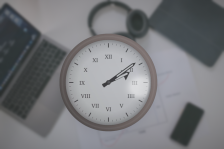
2:09
